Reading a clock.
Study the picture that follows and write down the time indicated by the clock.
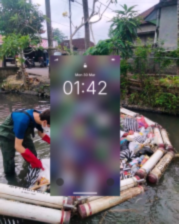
1:42
